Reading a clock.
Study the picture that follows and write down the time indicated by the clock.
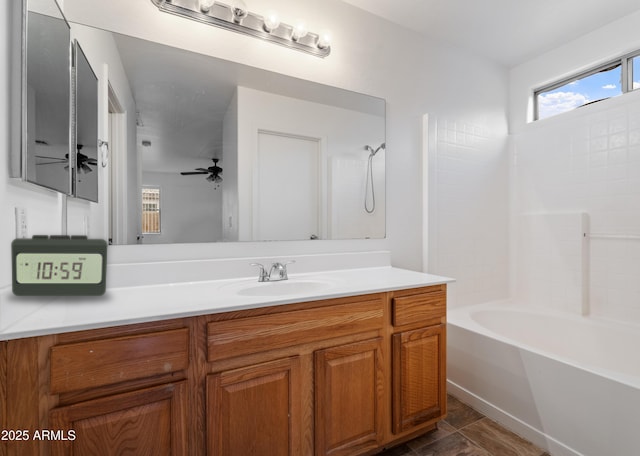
10:59
